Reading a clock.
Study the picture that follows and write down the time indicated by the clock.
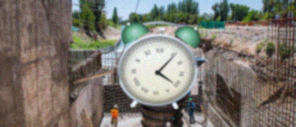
4:06
